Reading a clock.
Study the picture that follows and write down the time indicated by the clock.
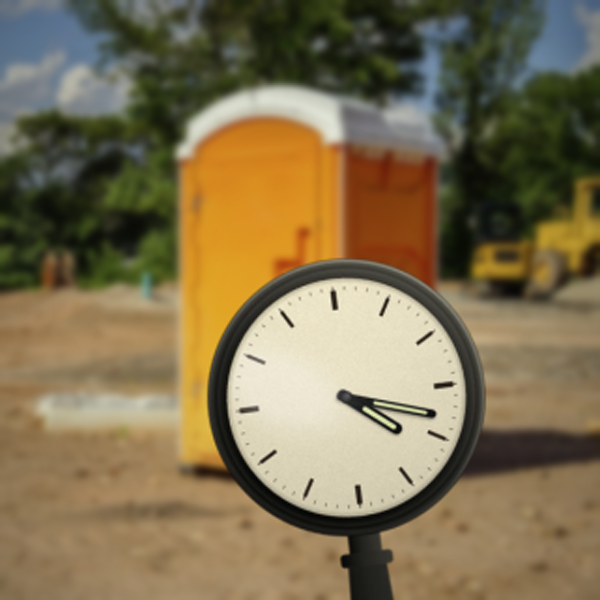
4:18
